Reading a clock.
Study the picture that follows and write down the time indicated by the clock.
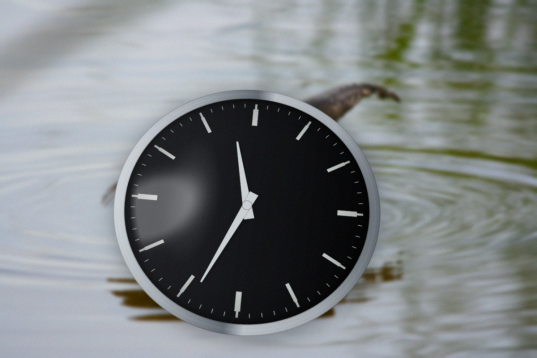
11:34
